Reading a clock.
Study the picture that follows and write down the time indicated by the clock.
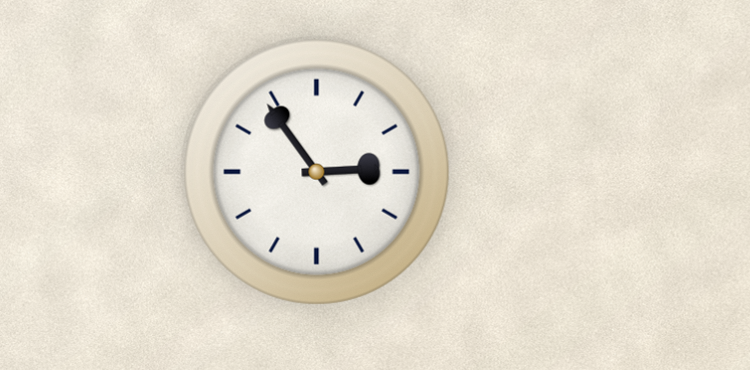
2:54
